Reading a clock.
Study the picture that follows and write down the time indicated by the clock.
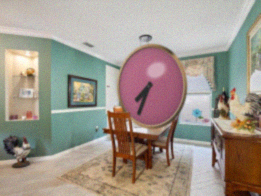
7:34
